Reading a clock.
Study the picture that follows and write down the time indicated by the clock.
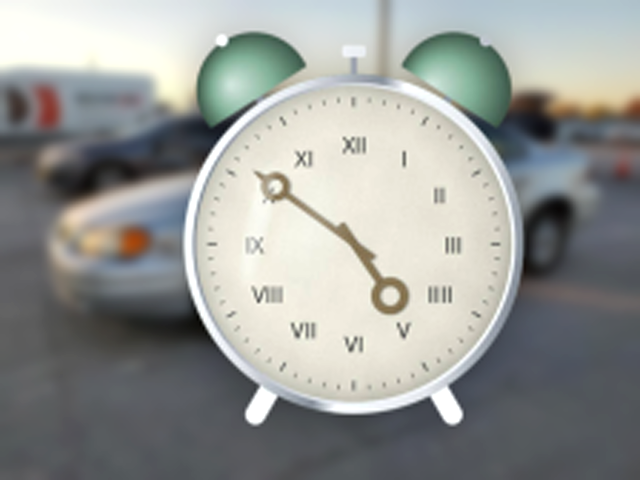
4:51
